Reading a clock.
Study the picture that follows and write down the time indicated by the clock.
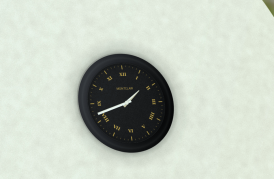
1:42
